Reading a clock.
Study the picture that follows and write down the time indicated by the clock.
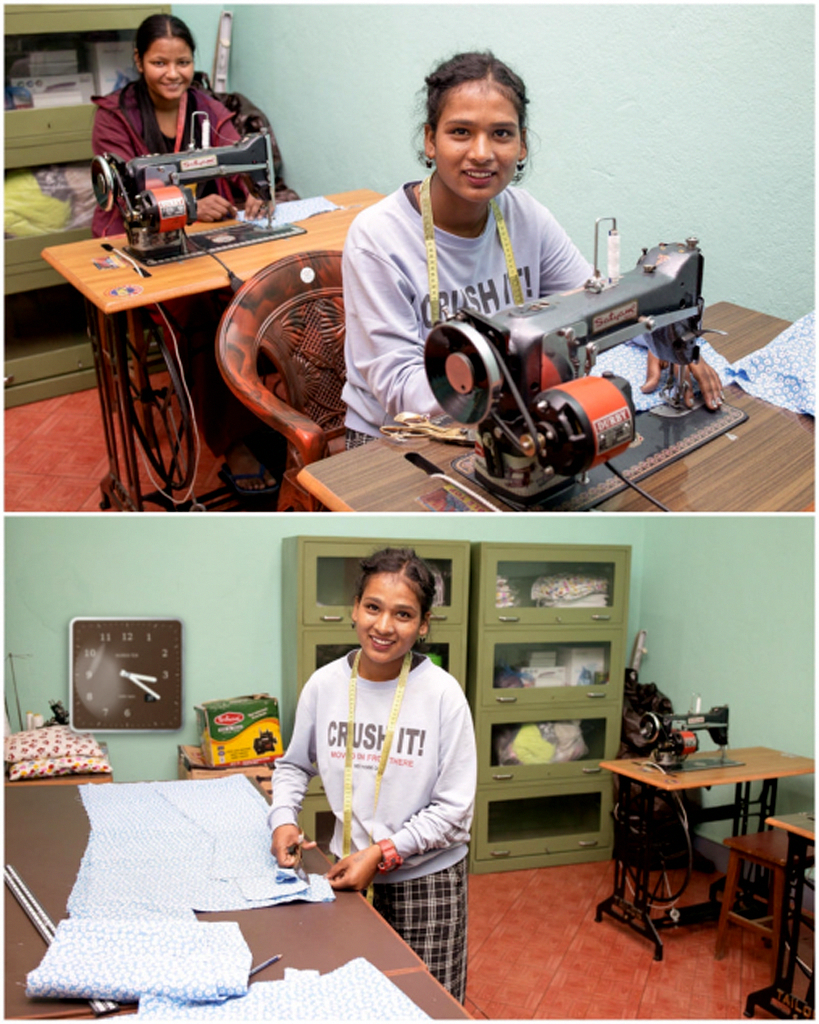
3:21
